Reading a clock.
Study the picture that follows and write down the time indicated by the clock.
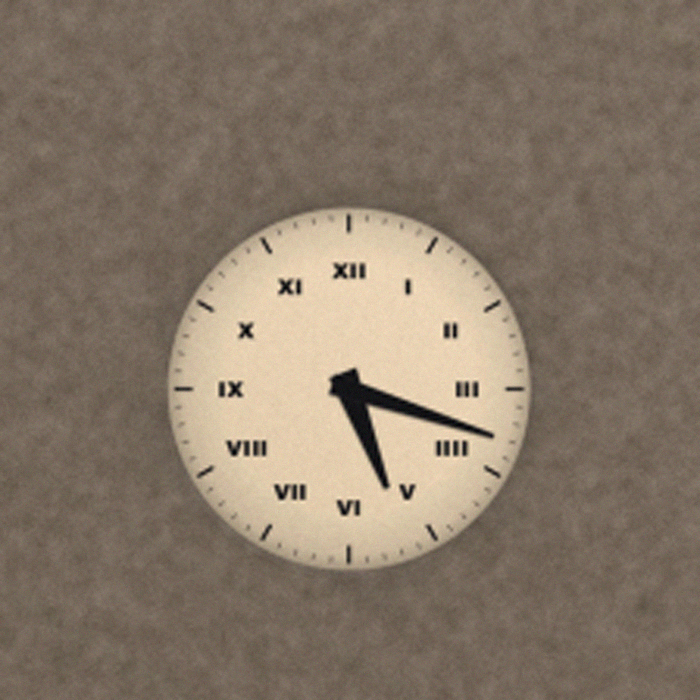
5:18
